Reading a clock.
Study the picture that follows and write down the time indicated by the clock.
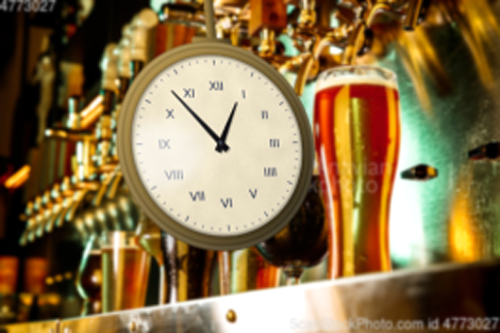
12:53
